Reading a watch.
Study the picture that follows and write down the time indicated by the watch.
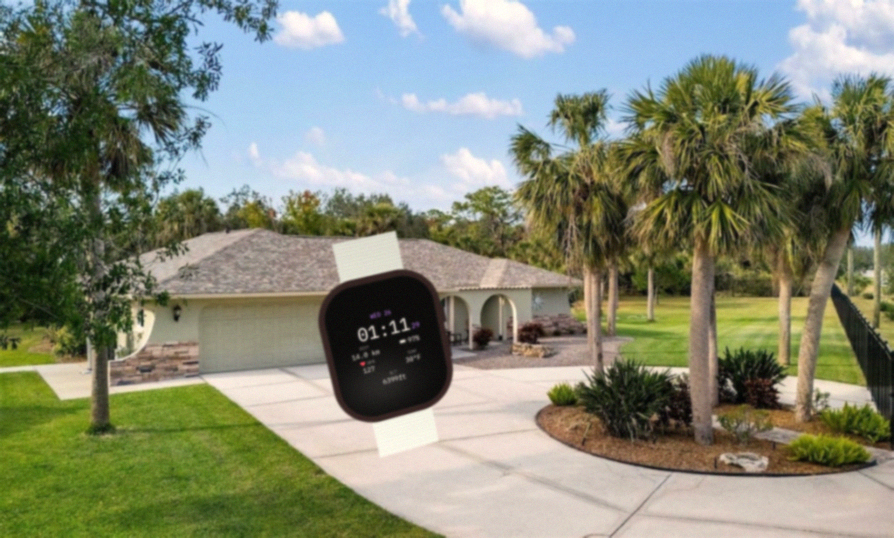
1:11
